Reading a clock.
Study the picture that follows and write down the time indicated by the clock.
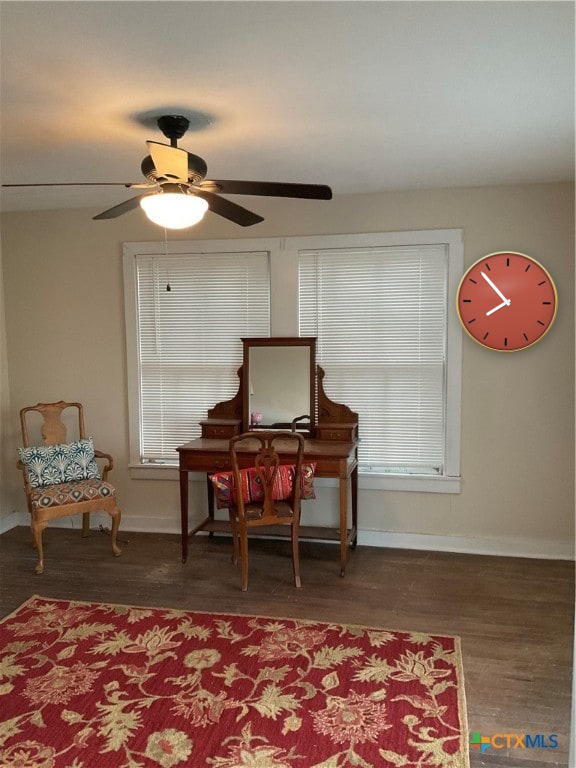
7:53
